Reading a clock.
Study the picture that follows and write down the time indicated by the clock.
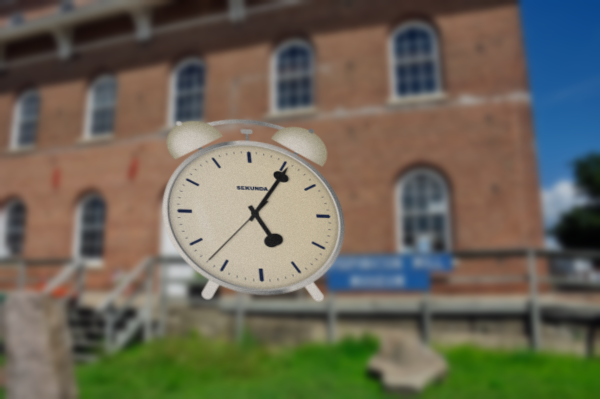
5:05:37
